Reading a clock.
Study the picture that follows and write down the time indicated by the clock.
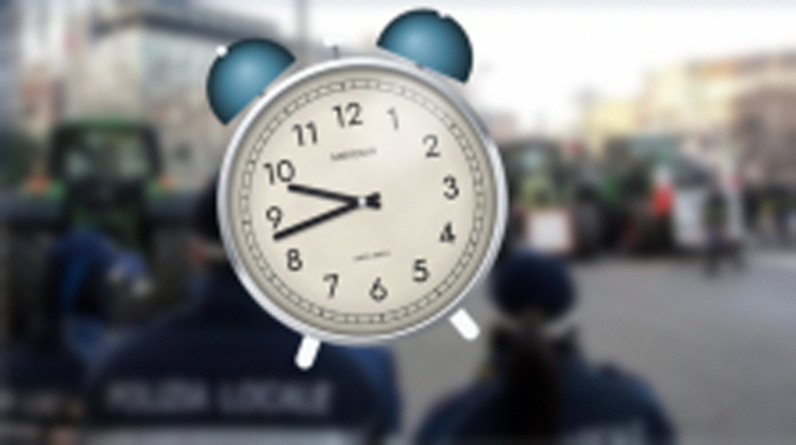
9:43
